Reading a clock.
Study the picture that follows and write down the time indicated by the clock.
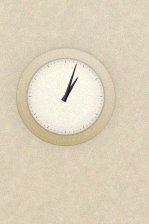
1:03
